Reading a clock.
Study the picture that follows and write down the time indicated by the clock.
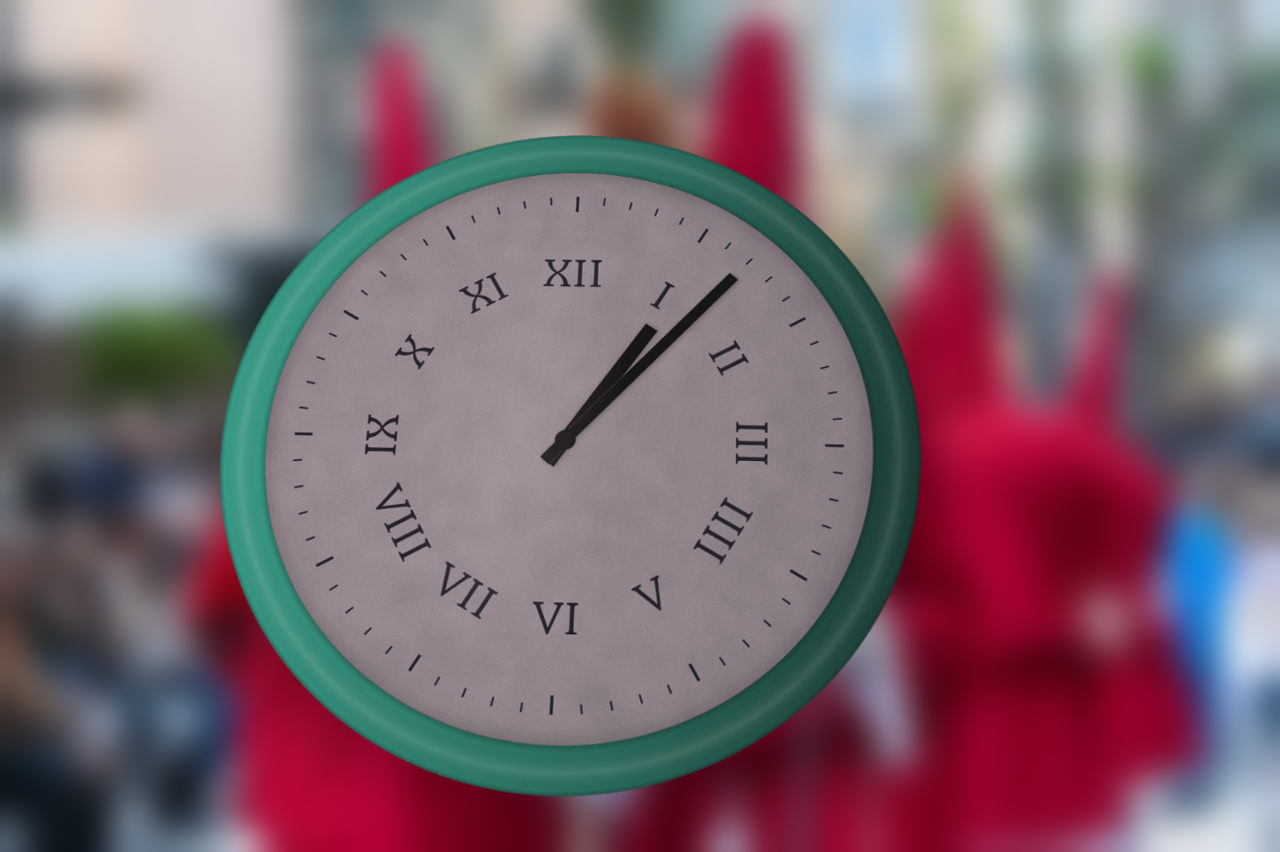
1:07
